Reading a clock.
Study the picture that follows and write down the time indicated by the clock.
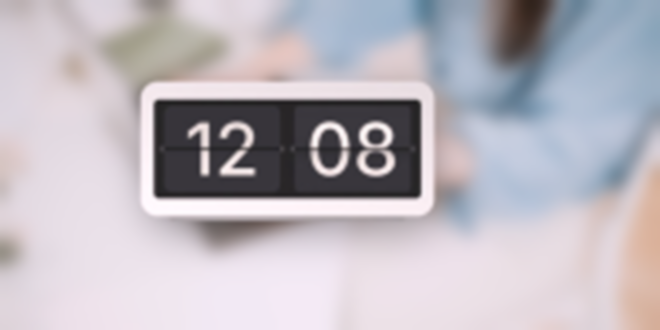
12:08
